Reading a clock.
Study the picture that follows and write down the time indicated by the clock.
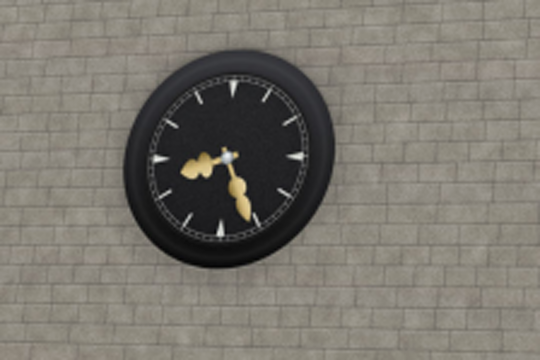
8:26
